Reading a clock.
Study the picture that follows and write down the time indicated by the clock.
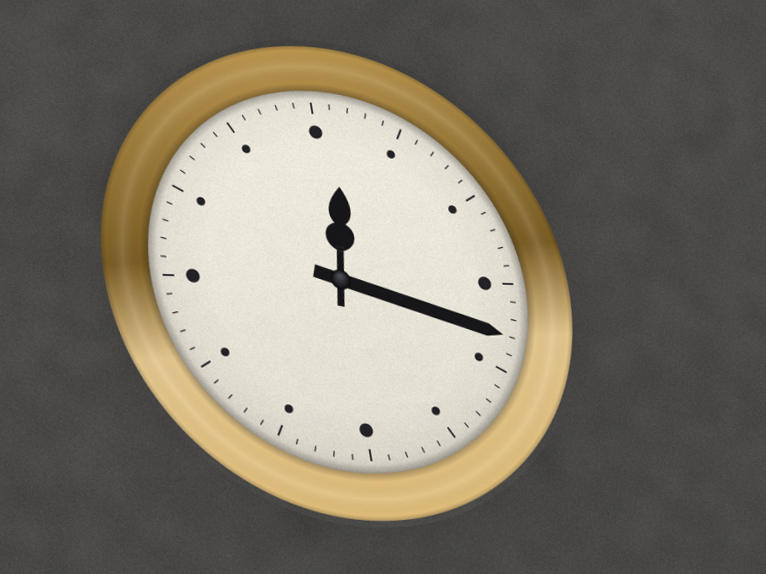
12:18
